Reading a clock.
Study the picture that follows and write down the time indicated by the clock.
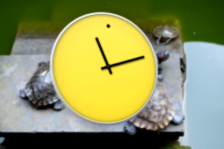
11:12
